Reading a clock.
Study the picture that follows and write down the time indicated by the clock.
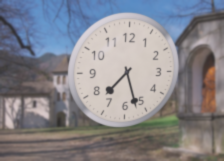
7:27
